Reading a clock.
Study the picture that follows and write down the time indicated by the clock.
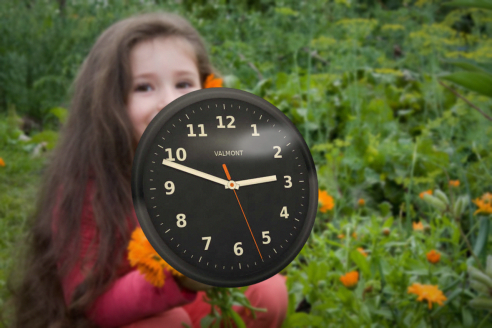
2:48:27
